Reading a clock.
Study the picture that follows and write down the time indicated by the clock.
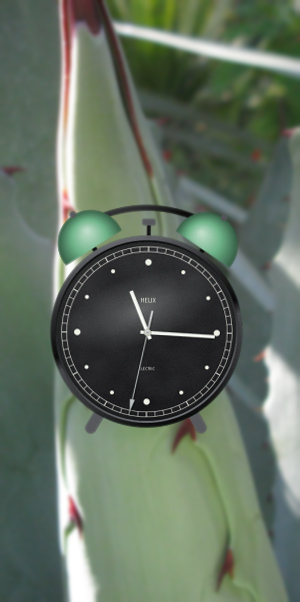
11:15:32
